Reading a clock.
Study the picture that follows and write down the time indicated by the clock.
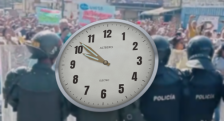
9:52
